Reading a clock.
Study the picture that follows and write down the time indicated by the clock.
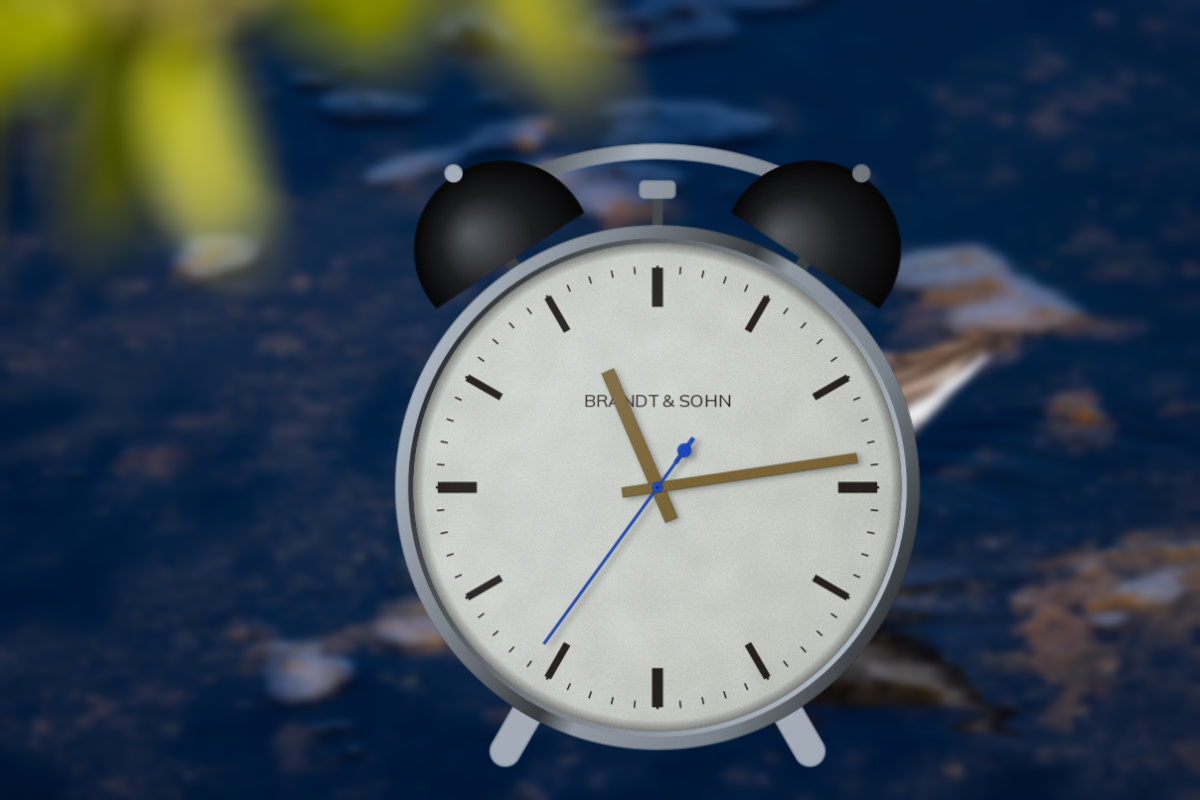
11:13:36
